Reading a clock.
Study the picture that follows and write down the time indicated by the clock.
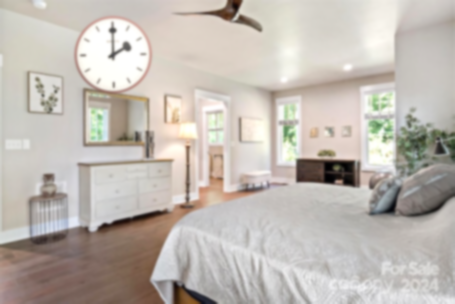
2:00
